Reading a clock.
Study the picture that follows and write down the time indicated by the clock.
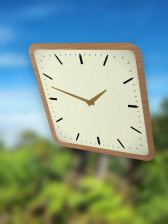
1:48
